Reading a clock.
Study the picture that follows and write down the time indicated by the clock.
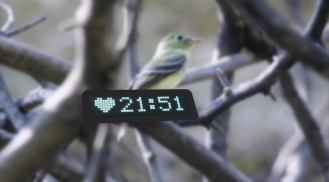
21:51
